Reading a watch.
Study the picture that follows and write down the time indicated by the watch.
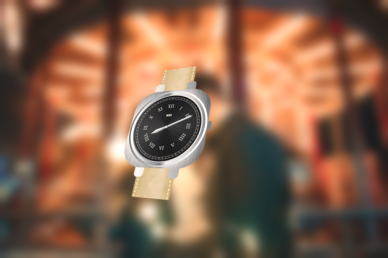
8:11
